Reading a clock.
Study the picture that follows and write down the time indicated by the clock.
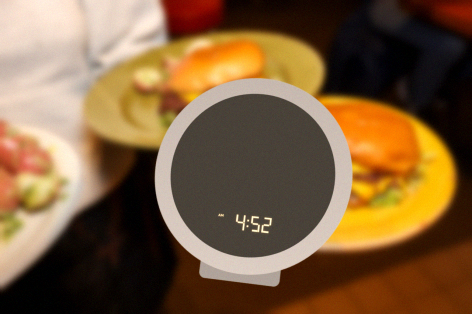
4:52
